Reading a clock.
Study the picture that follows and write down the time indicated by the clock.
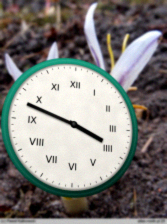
3:48
